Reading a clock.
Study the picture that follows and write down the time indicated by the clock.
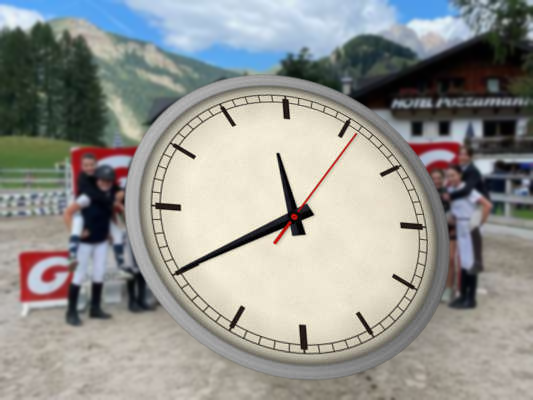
11:40:06
